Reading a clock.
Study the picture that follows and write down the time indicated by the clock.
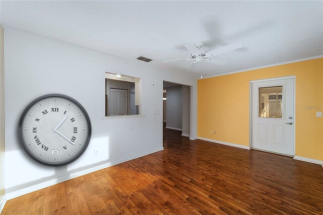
1:21
